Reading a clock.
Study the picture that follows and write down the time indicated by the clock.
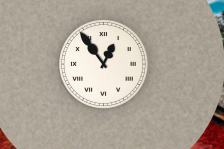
12:54
